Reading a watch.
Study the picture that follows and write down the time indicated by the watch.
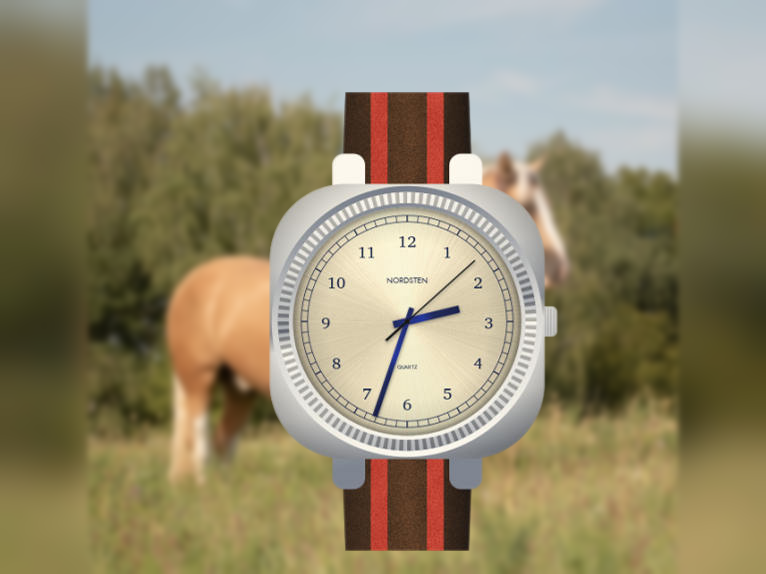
2:33:08
